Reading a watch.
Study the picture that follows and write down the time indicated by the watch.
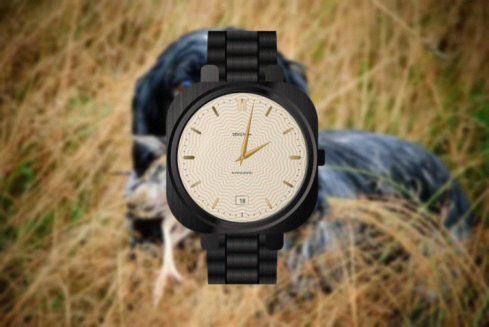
2:02
